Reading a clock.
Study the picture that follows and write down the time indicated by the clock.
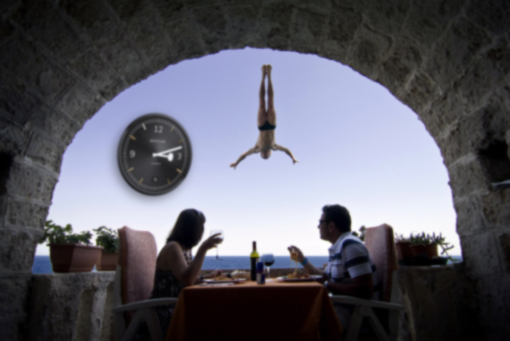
3:12
